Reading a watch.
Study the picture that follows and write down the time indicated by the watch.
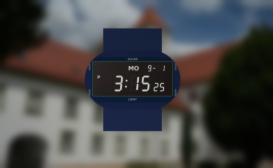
3:15:25
